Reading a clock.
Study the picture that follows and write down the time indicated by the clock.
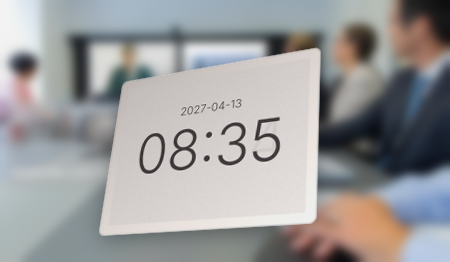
8:35
